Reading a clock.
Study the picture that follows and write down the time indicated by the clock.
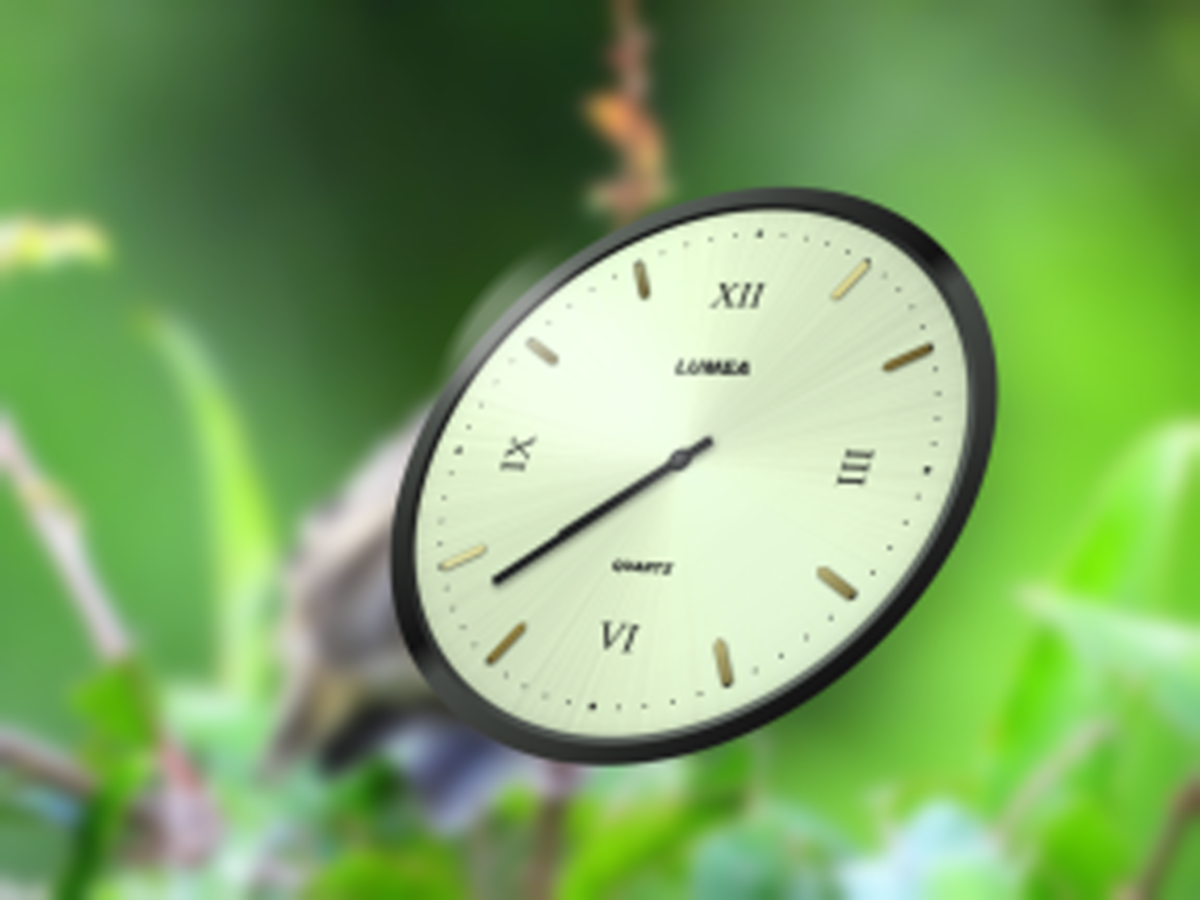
7:38
